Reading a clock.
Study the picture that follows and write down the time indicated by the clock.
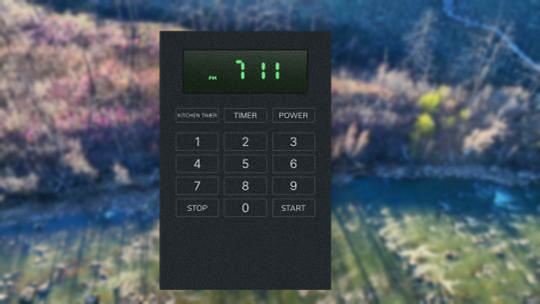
7:11
